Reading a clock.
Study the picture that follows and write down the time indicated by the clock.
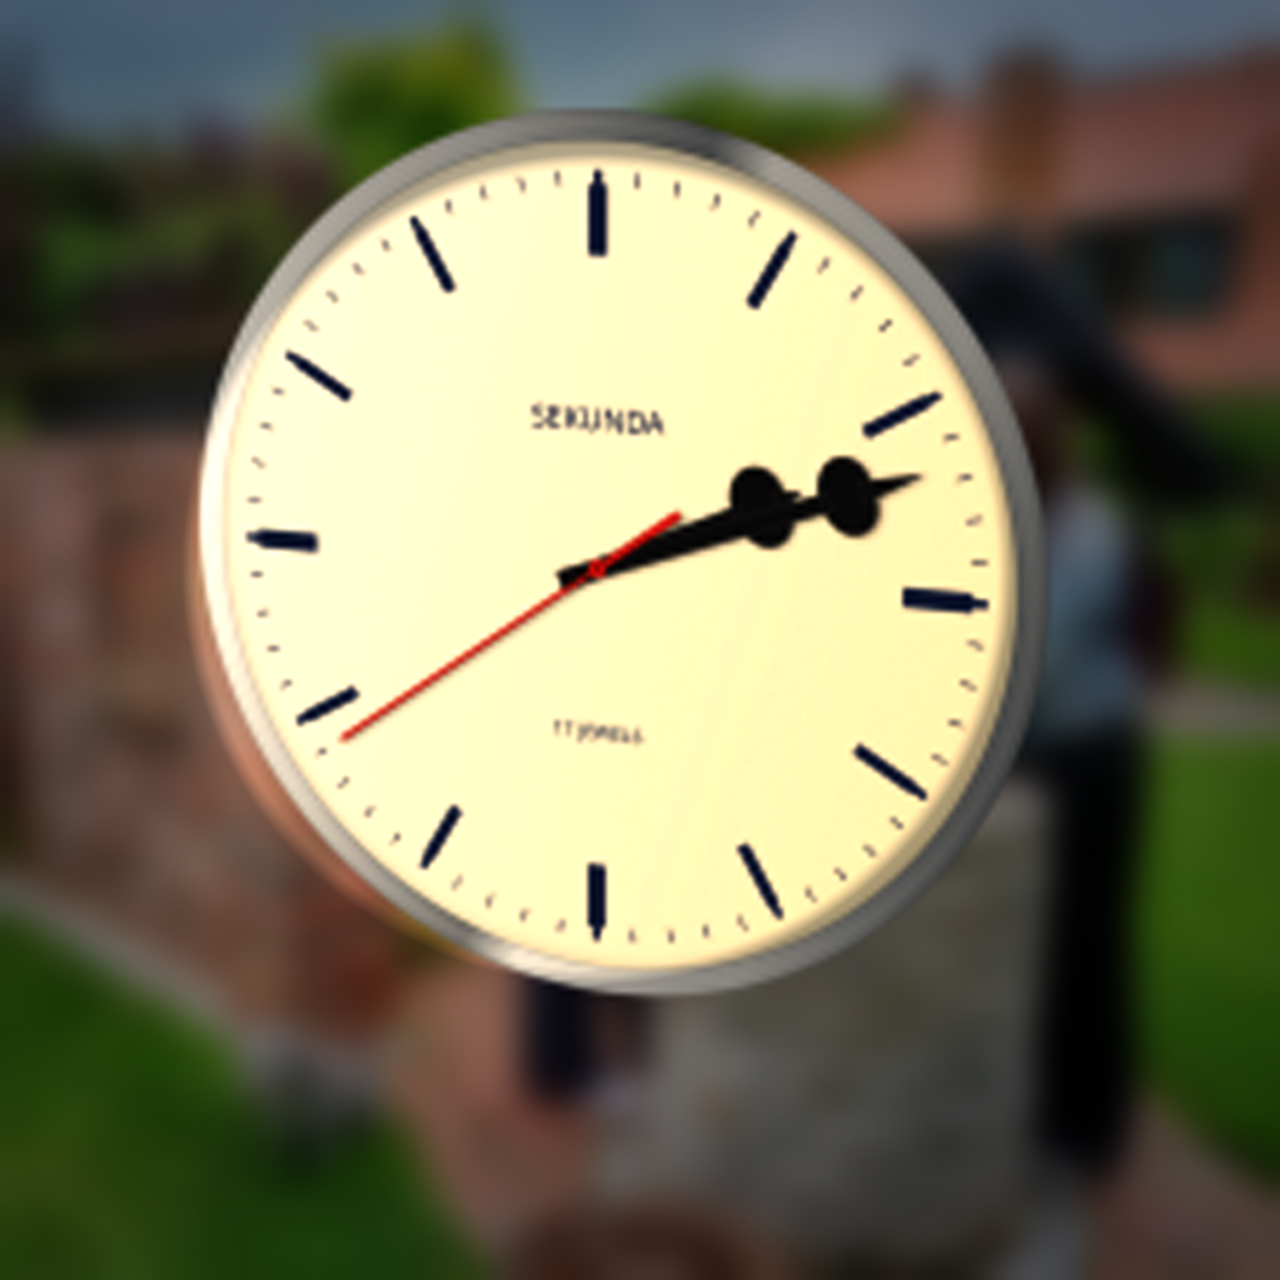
2:11:39
